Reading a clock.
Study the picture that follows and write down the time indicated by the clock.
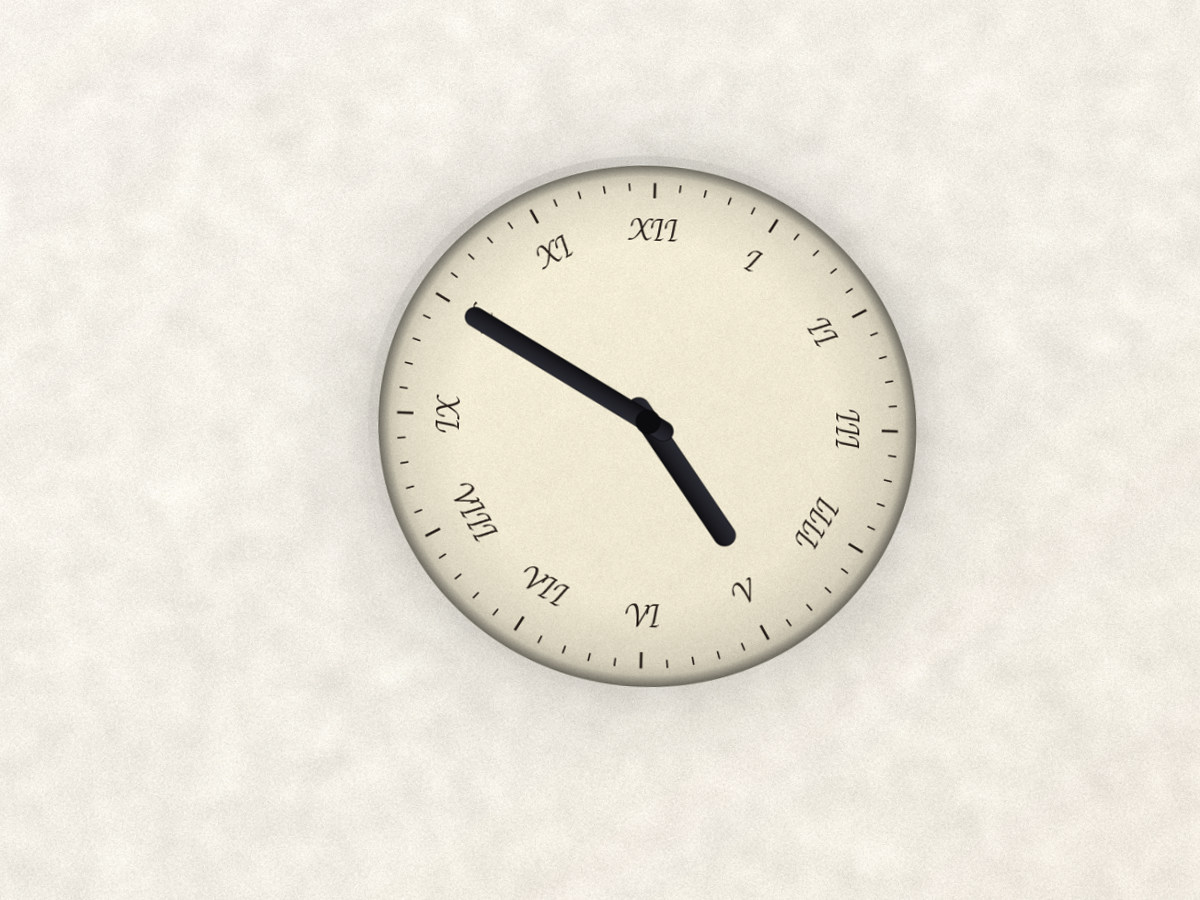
4:50
